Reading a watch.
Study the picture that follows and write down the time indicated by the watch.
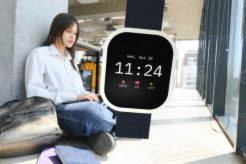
11:24
